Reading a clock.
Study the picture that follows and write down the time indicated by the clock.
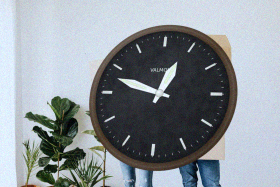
12:48
